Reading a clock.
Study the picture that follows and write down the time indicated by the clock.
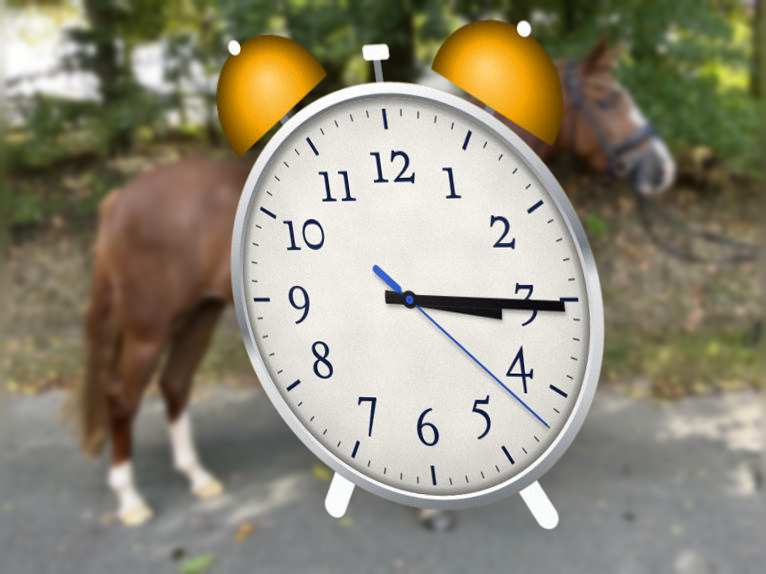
3:15:22
